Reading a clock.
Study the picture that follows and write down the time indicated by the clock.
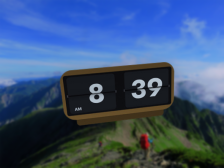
8:39
